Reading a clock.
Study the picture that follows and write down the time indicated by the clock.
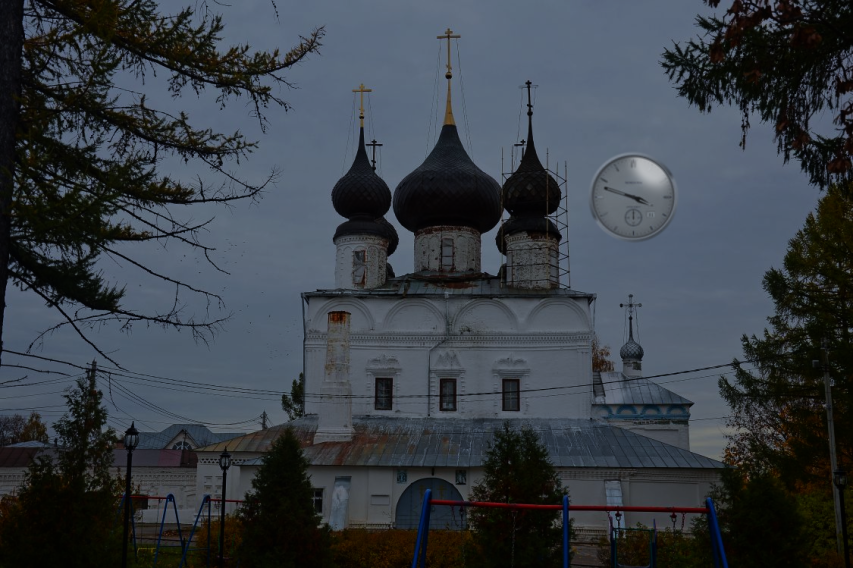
3:48
